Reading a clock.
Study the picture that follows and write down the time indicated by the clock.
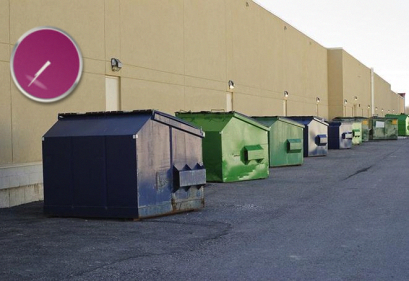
7:37
